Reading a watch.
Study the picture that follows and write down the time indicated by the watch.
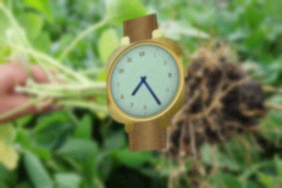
7:25
